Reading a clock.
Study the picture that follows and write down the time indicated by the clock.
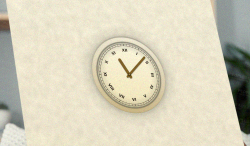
11:08
